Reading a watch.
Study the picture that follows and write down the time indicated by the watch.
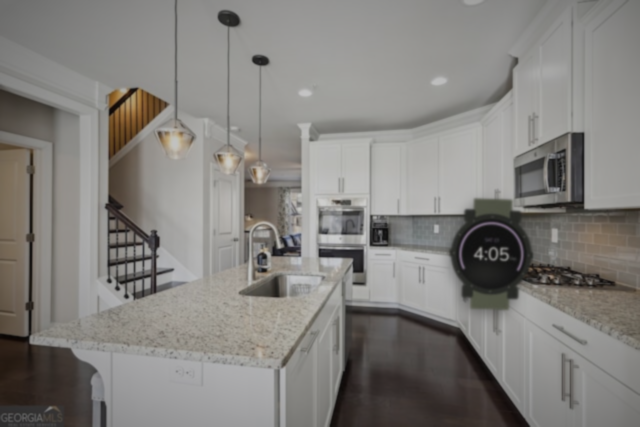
4:05
